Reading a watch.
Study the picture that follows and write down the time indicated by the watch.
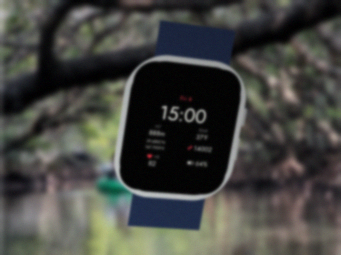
15:00
